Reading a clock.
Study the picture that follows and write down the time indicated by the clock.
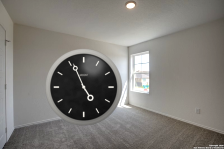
4:56
